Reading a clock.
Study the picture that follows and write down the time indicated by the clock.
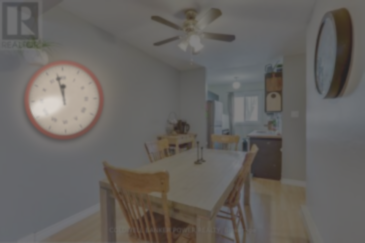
11:58
